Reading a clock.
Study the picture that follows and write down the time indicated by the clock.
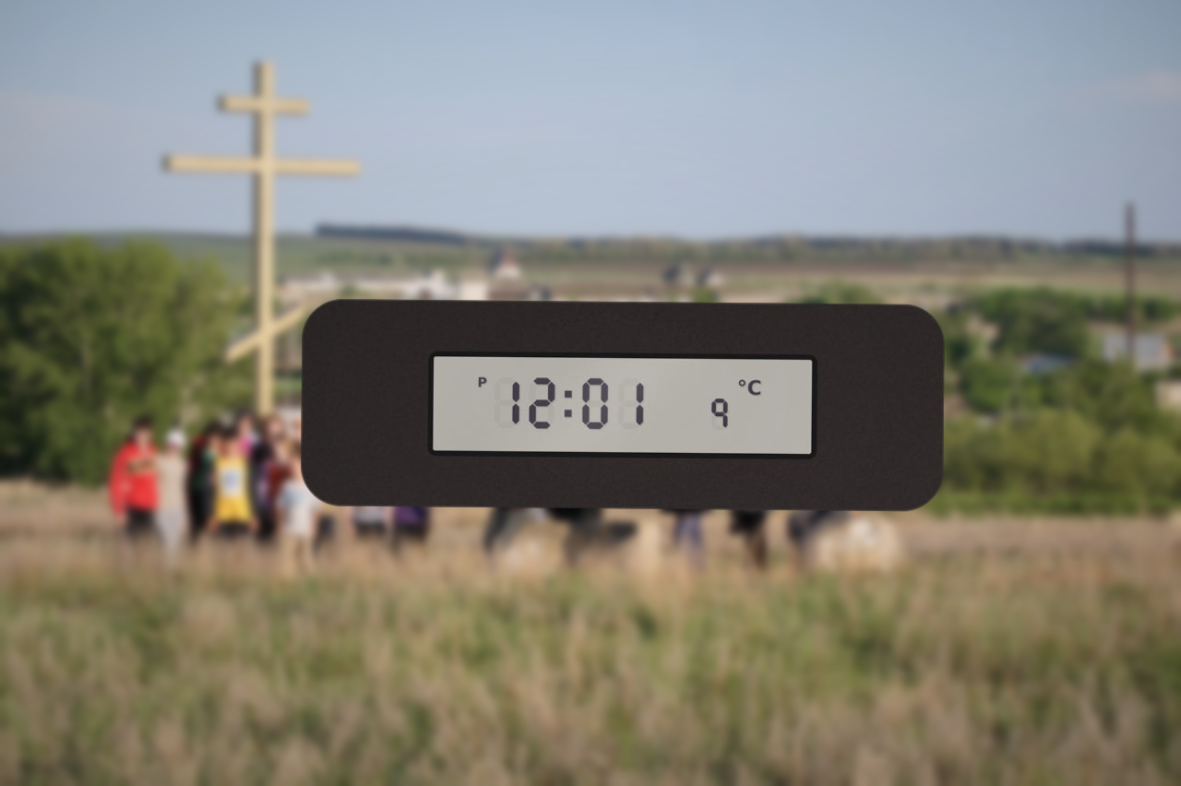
12:01
